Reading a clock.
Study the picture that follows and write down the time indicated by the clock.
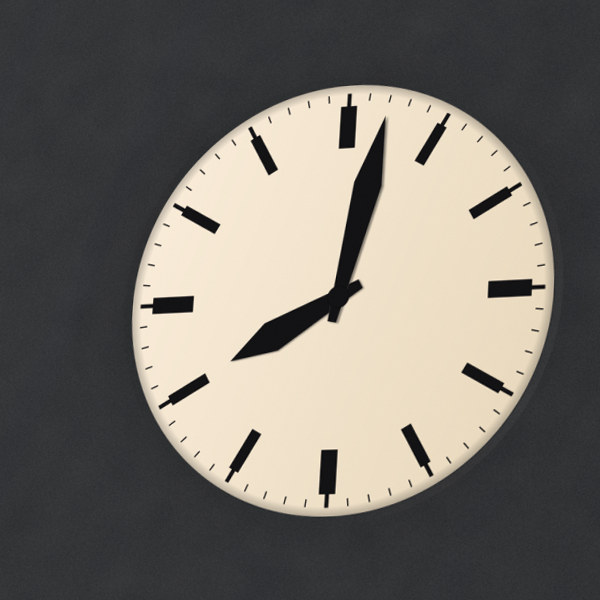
8:02
